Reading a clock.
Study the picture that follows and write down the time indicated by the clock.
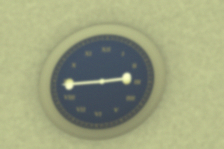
2:44
